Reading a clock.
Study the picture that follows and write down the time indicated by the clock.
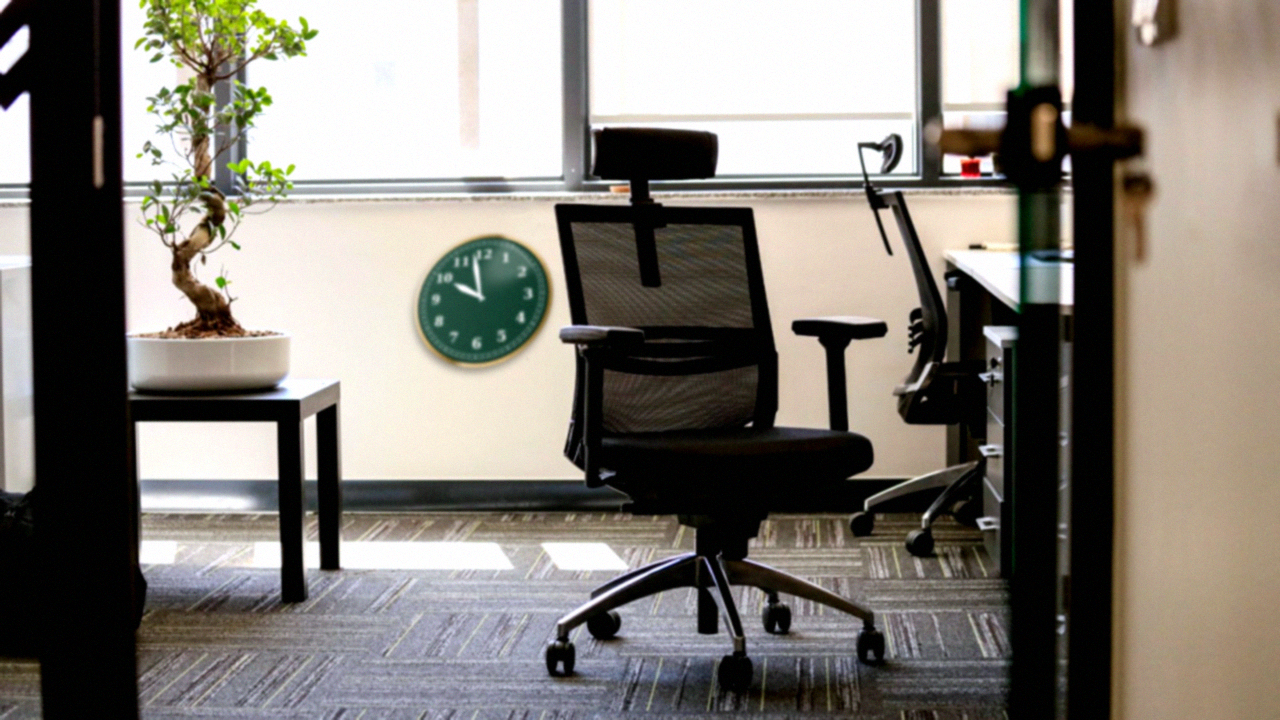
9:58
